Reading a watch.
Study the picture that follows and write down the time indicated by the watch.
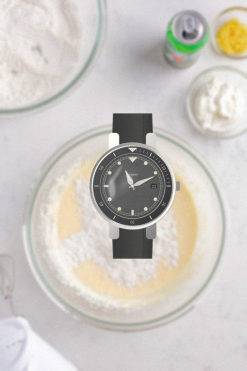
11:11
